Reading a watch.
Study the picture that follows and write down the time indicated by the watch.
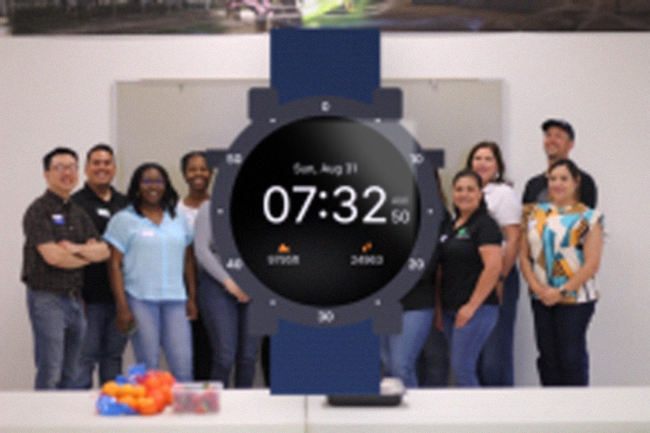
7:32
